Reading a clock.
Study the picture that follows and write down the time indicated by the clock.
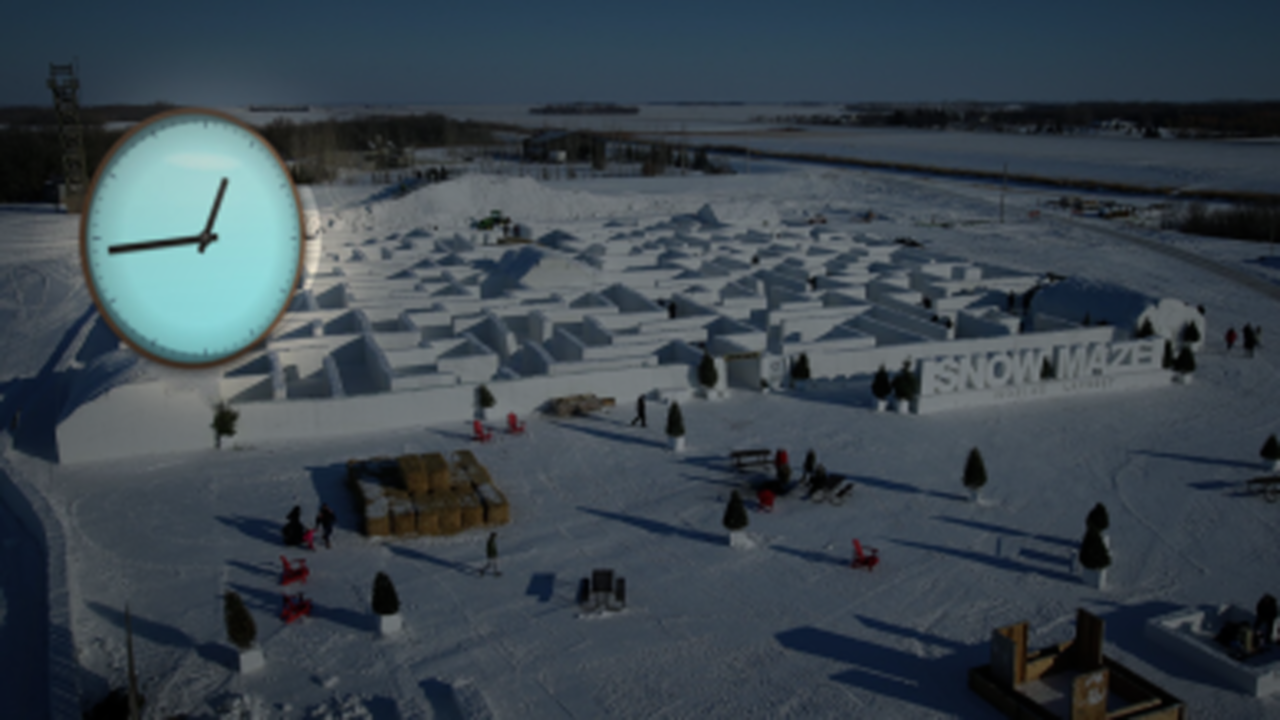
12:44
